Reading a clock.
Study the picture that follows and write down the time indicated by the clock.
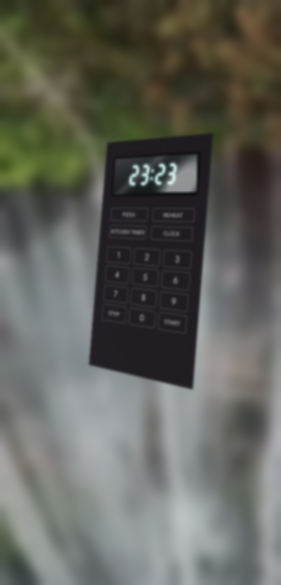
23:23
